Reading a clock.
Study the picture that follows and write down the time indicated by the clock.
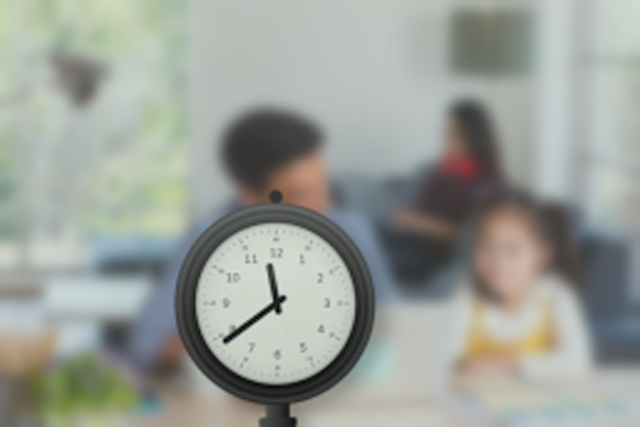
11:39
